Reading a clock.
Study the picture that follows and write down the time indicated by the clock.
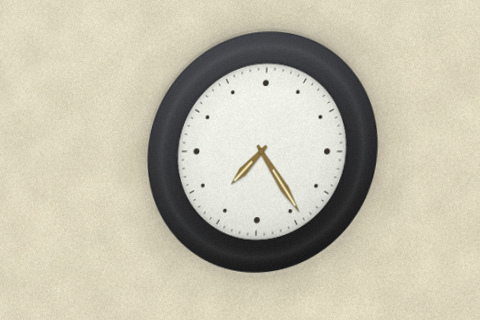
7:24
